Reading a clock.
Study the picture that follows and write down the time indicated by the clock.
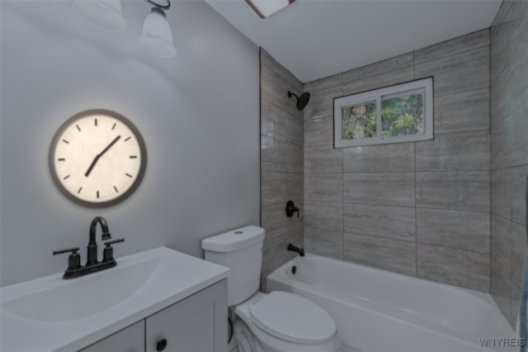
7:08
